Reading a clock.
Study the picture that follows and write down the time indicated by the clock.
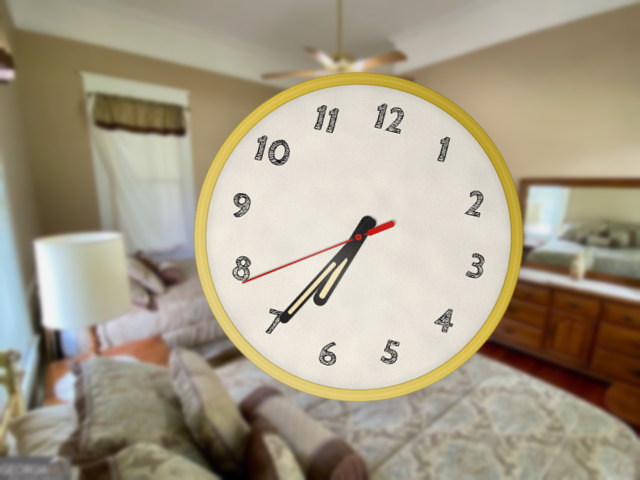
6:34:39
